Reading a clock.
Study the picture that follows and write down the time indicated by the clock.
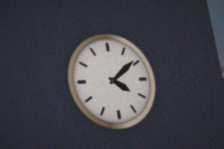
4:09
